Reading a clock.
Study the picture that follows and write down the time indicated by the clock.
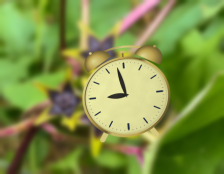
8:58
